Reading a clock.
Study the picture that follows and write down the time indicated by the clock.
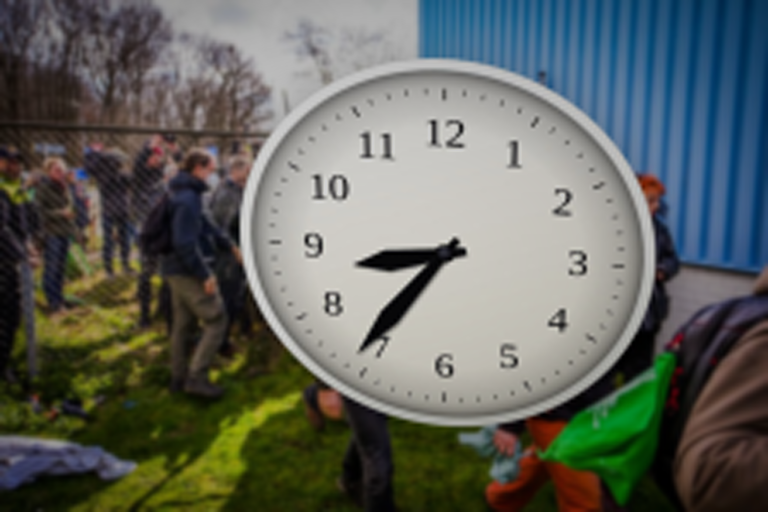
8:36
